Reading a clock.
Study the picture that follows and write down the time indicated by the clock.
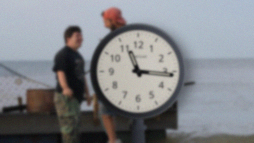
11:16
